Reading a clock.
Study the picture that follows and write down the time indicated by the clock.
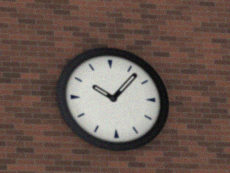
10:07
